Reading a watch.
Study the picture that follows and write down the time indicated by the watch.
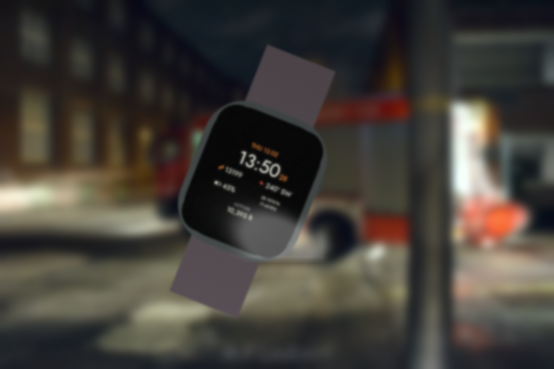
13:50
